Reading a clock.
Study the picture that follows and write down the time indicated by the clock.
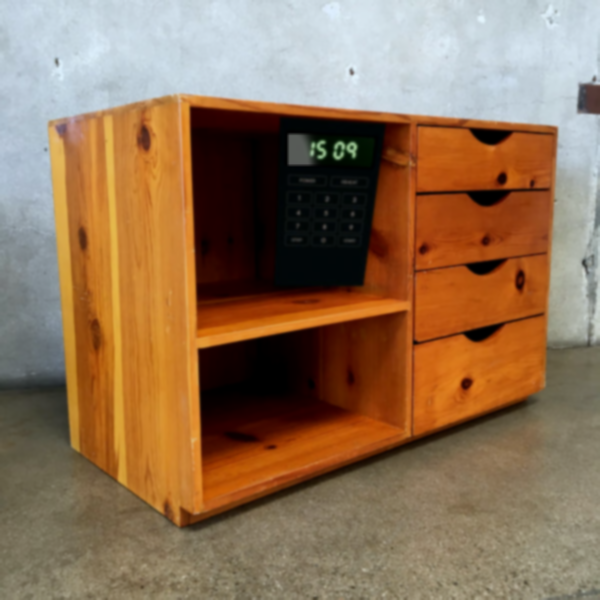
15:09
